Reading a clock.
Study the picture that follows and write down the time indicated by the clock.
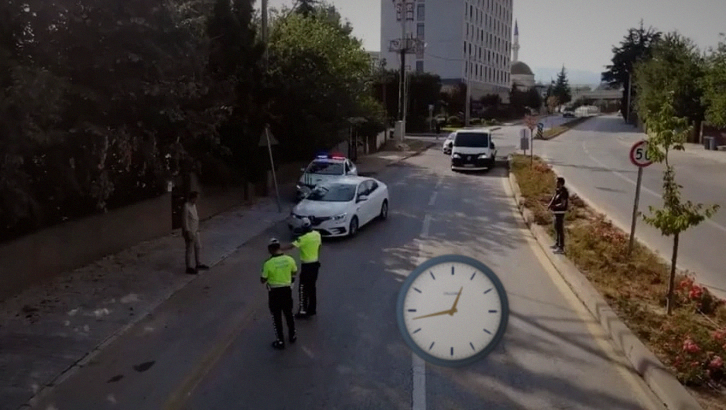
12:43
